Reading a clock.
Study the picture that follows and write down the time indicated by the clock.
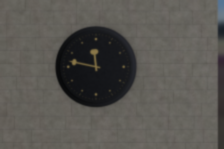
11:47
